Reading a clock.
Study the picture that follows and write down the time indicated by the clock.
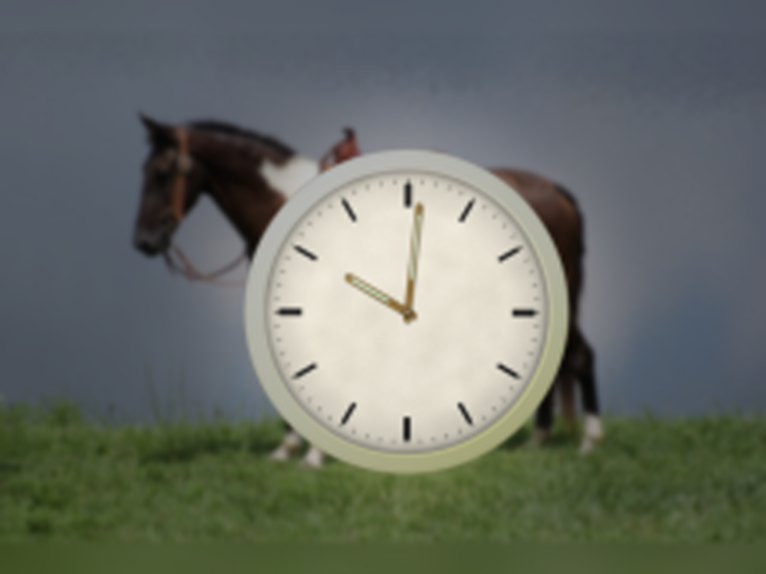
10:01
